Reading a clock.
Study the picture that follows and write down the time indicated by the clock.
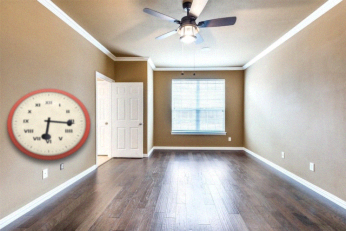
6:16
